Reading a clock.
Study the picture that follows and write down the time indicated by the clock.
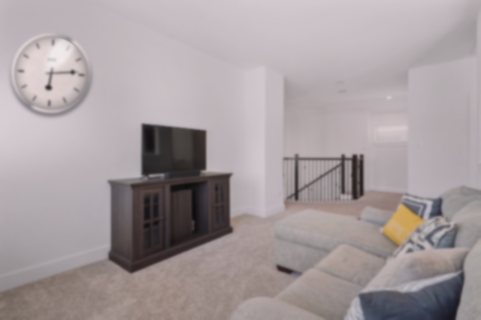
6:14
